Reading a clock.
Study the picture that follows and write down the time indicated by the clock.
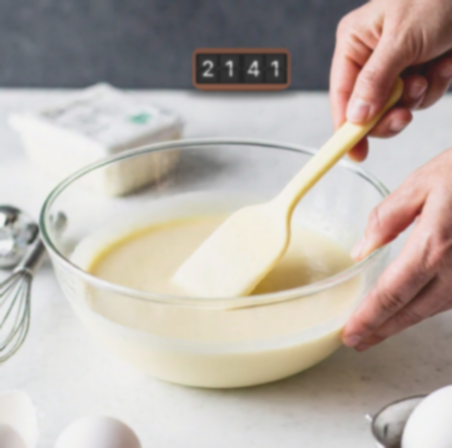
21:41
